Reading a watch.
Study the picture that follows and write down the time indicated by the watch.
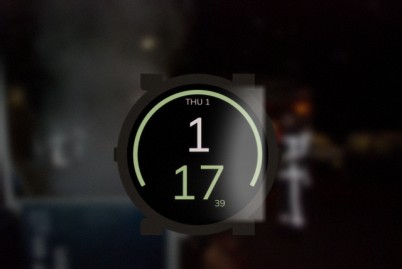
1:17:39
